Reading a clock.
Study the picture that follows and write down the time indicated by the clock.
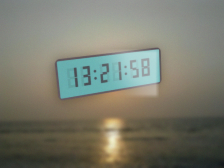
13:21:58
